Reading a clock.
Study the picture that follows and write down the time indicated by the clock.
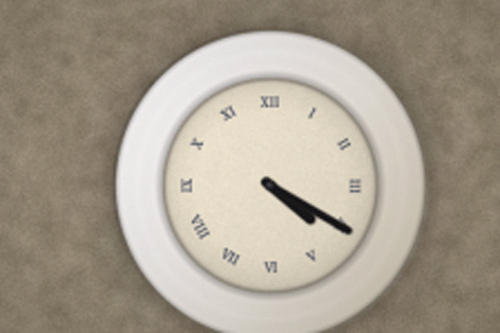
4:20
